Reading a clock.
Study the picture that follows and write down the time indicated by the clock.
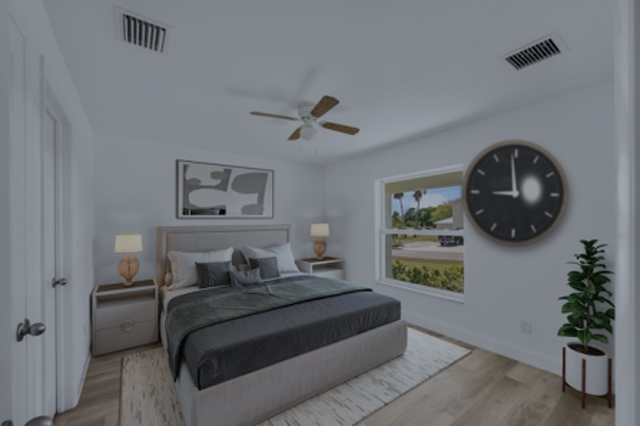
8:59
